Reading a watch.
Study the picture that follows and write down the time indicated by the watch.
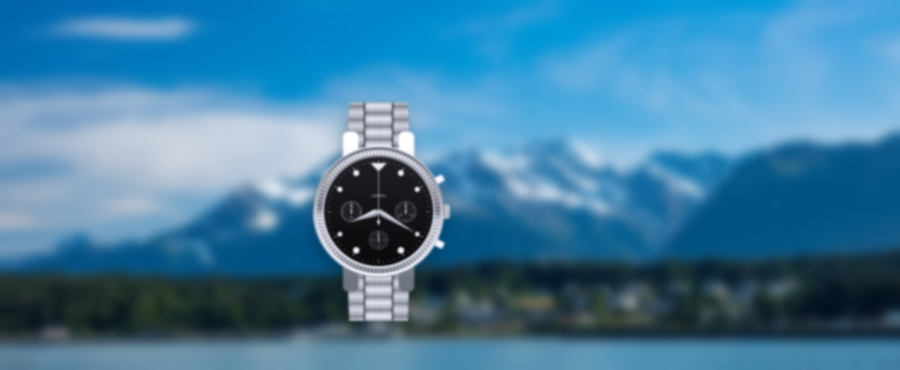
8:20
